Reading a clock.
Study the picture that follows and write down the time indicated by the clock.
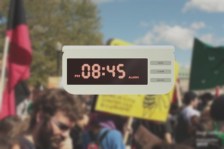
8:45
